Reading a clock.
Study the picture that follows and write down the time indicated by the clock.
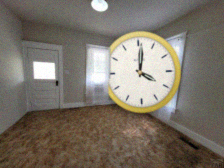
4:01
